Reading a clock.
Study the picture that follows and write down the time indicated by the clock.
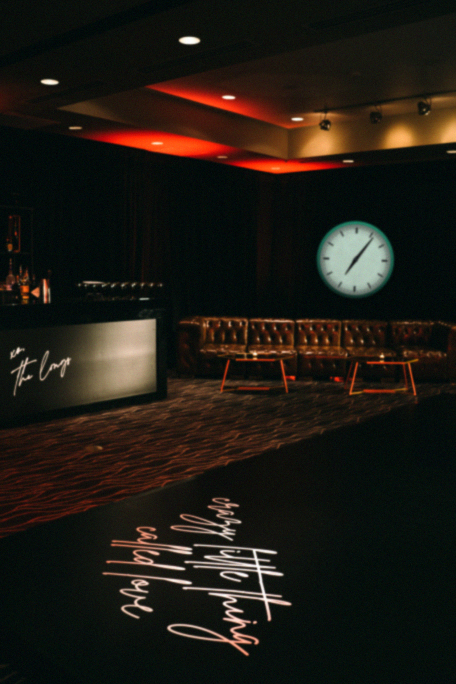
7:06
